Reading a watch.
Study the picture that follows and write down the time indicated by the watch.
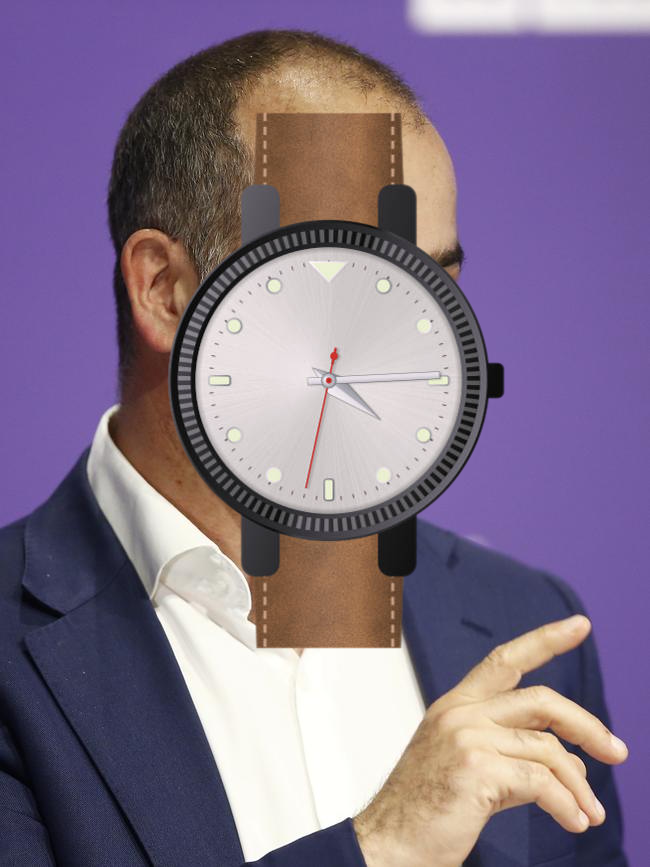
4:14:32
